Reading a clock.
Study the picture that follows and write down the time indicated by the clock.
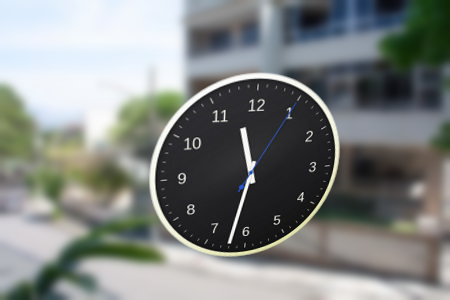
11:32:05
